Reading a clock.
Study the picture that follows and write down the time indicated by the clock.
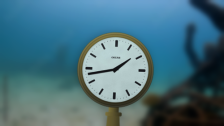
1:43
